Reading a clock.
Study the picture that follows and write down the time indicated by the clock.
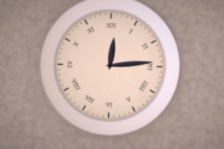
12:14
